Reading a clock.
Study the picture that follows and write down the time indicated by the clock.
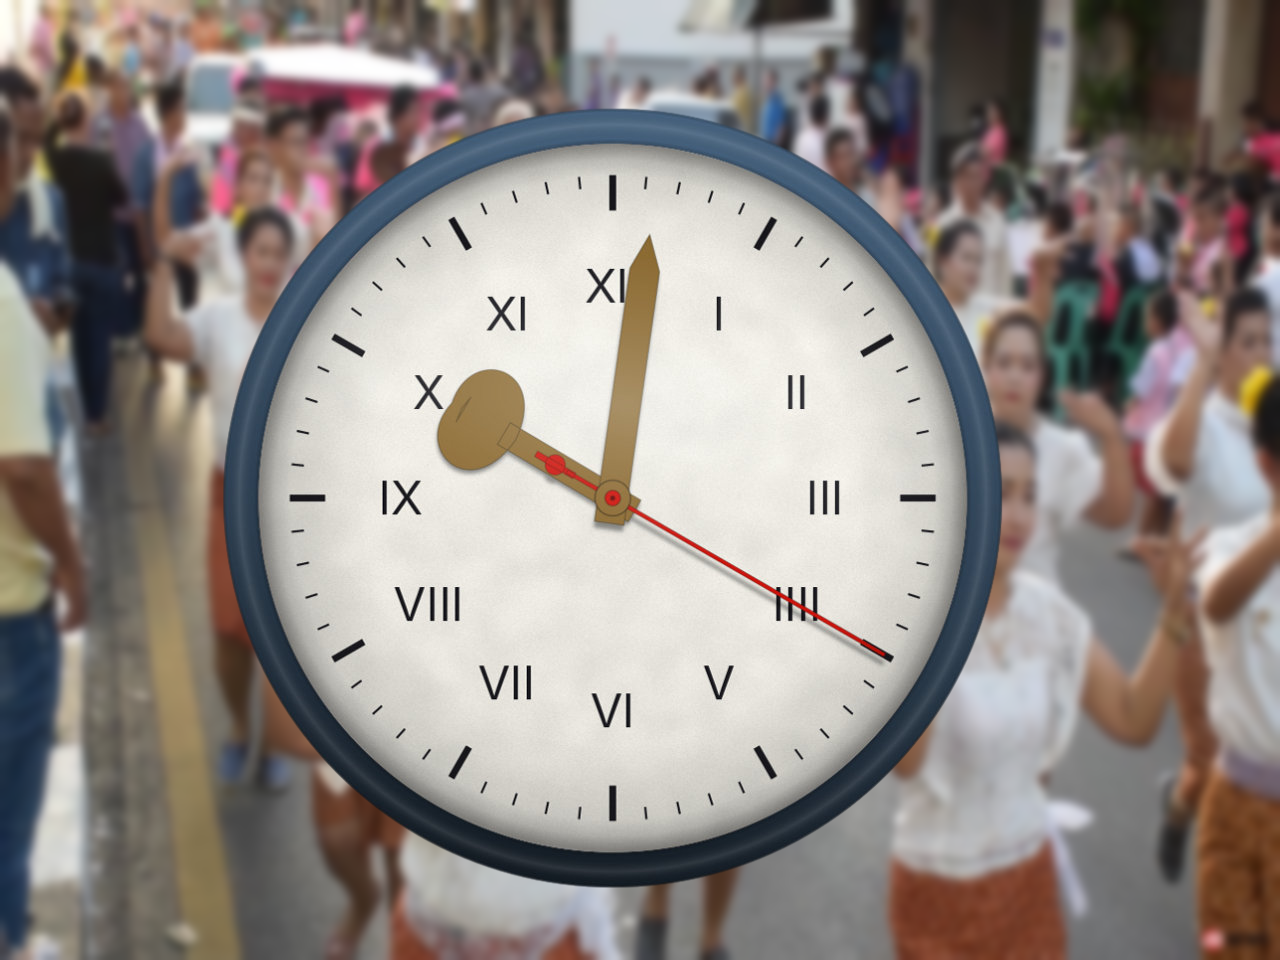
10:01:20
